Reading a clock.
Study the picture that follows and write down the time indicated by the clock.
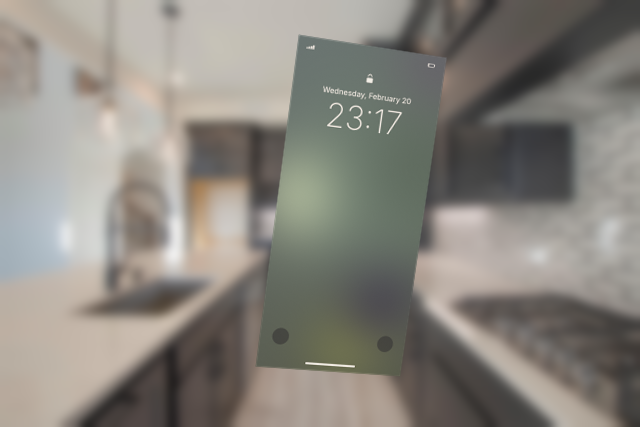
23:17
